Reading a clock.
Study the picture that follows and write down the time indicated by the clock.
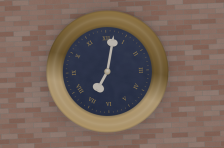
7:02
